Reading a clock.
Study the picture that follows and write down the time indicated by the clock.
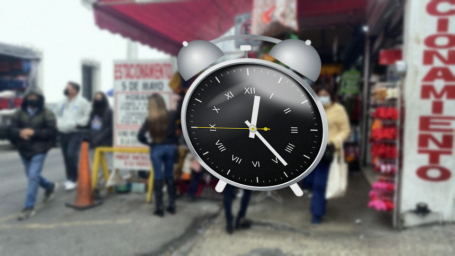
12:23:45
